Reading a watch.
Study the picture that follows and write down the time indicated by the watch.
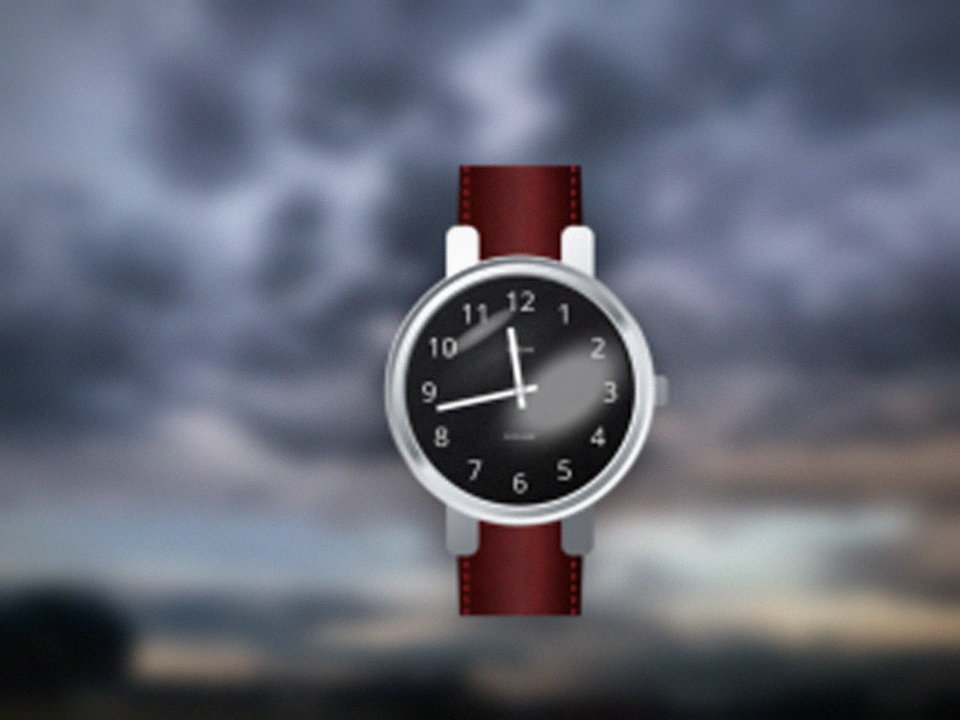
11:43
